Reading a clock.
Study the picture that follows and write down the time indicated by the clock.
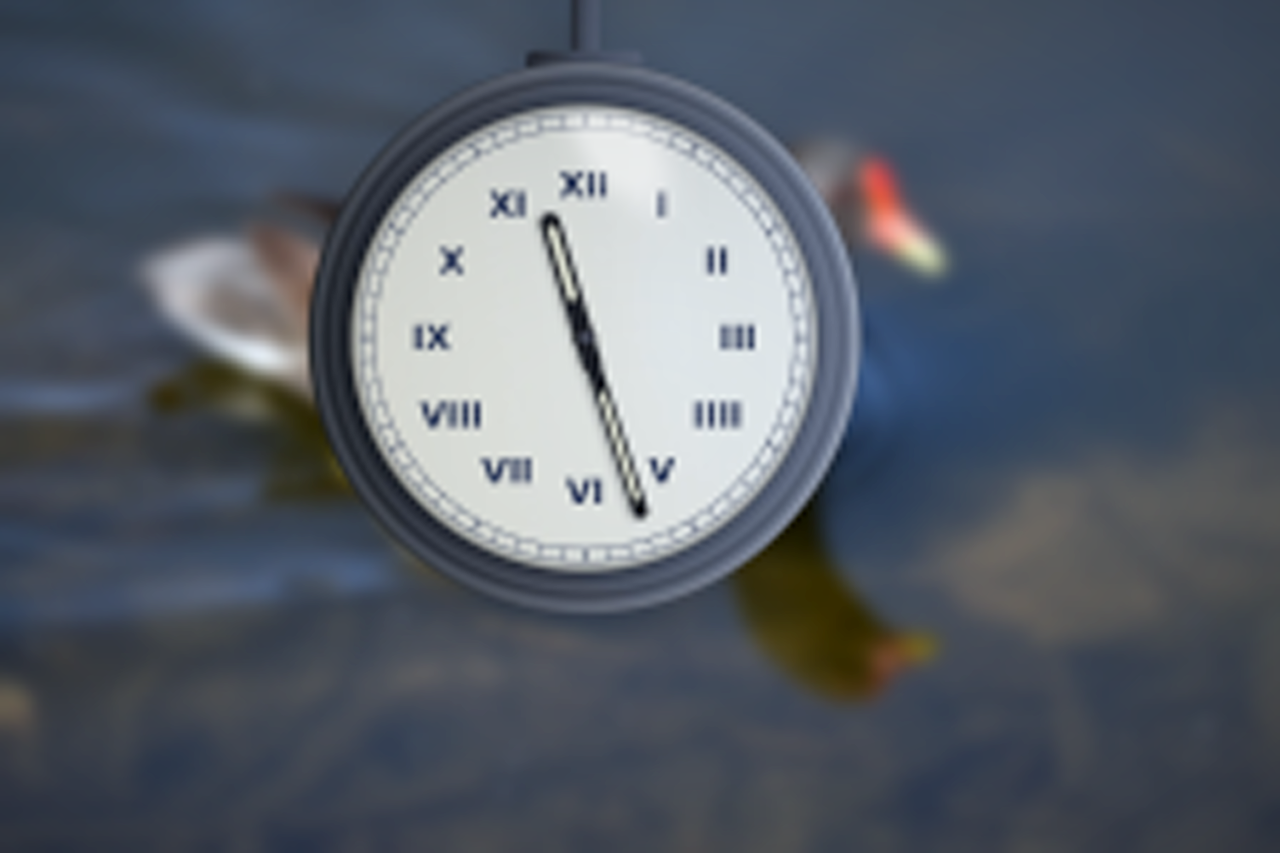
11:27
